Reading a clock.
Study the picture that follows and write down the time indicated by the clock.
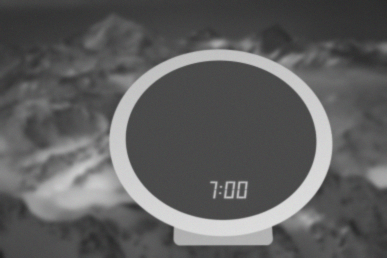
7:00
